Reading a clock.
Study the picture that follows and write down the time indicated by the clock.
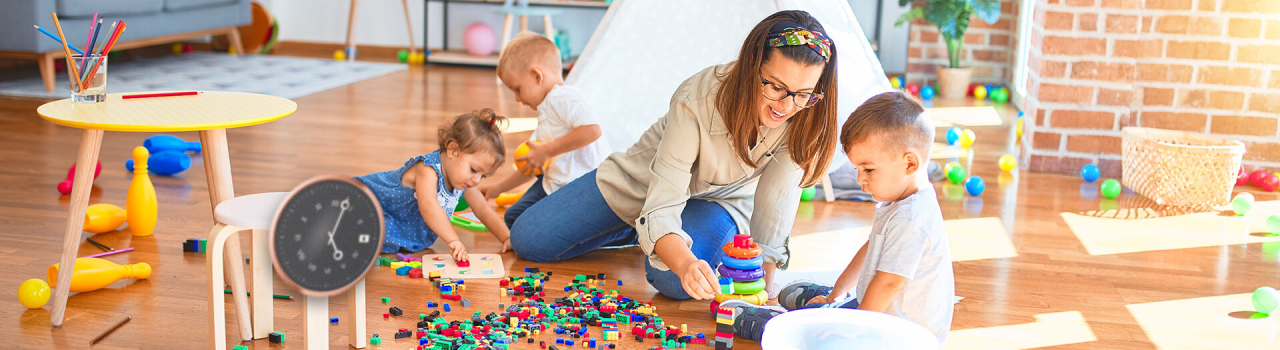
5:03
